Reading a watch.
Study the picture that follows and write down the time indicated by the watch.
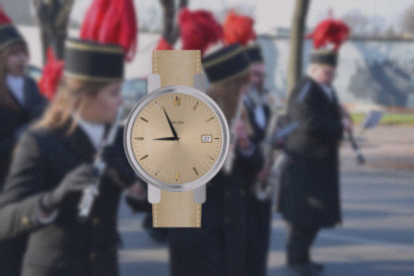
8:56
